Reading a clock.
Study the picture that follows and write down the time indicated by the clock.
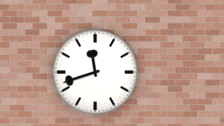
11:42
